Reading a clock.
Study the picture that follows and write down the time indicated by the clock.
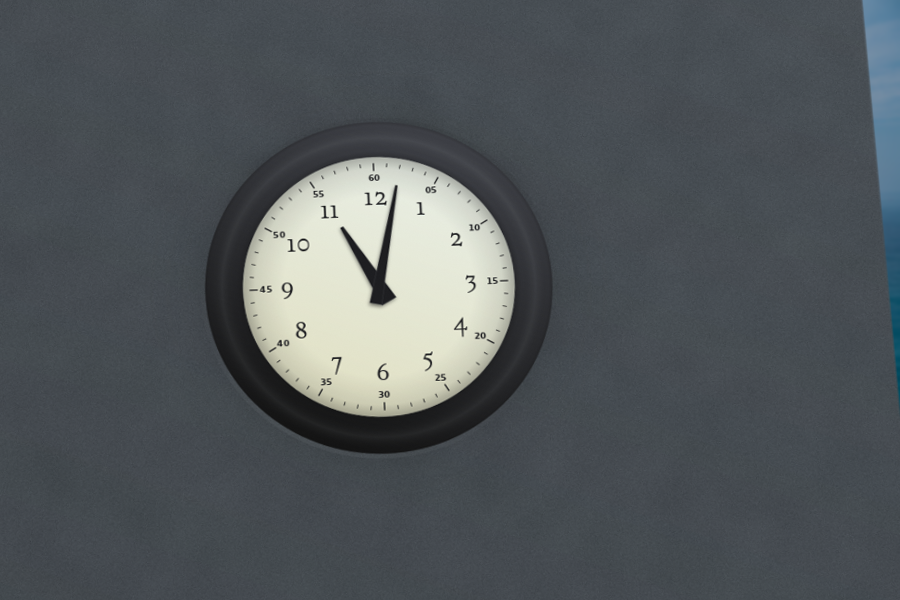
11:02
